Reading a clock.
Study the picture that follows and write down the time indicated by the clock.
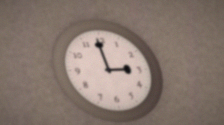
2:59
